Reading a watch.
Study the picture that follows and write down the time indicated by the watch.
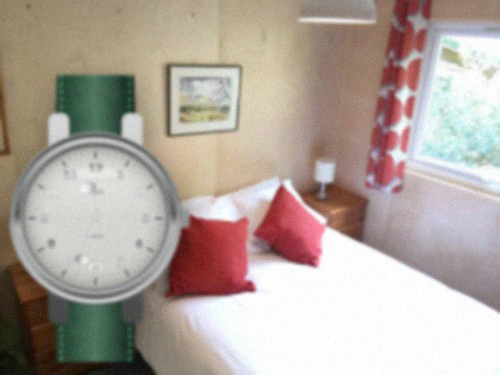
11:33
